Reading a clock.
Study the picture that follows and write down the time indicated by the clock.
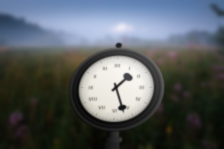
1:27
